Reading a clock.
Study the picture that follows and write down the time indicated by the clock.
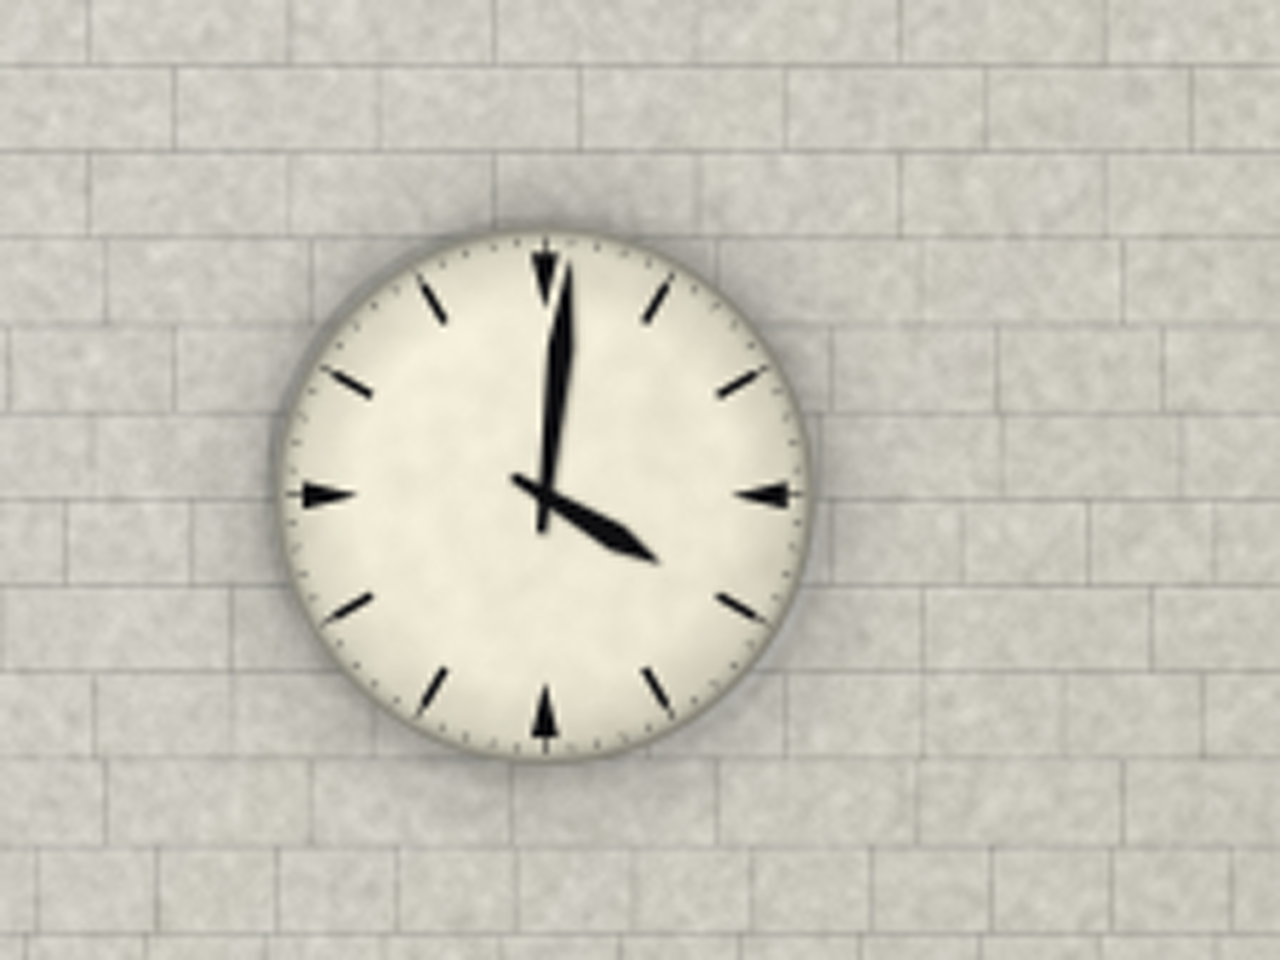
4:01
